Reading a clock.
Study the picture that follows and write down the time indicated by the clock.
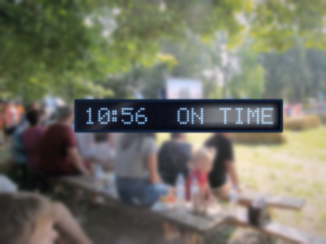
10:56
